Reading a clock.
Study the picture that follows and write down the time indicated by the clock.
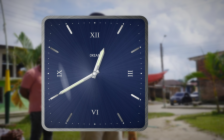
12:40
